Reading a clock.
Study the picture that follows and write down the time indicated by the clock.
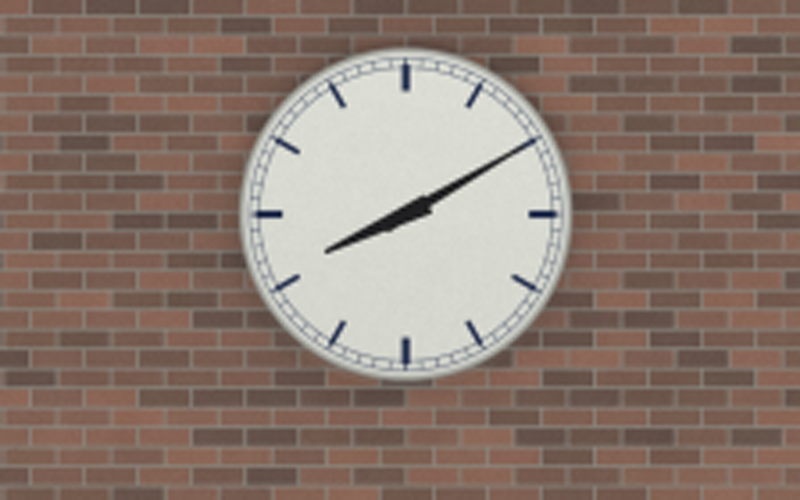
8:10
